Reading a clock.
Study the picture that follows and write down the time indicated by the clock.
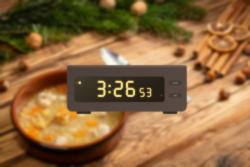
3:26:53
